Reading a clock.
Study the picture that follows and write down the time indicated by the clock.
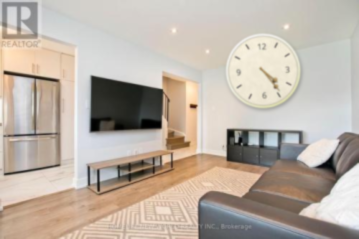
4:24
